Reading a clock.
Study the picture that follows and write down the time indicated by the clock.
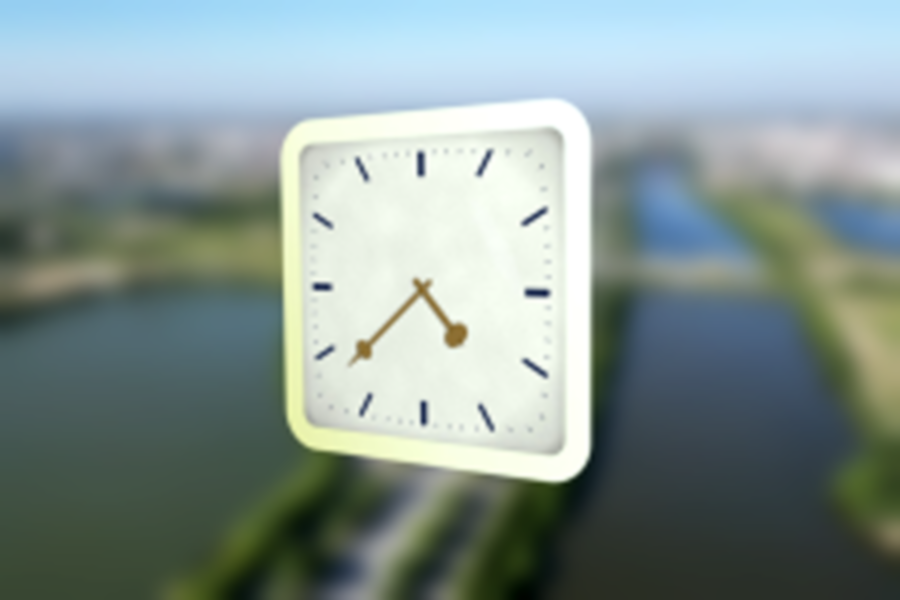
4:38
